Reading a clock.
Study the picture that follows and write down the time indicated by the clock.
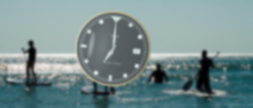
7:00
